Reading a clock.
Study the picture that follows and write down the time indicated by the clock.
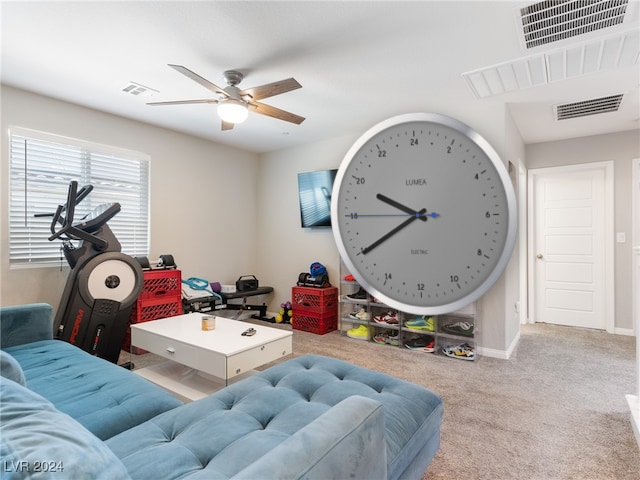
19:39:45
